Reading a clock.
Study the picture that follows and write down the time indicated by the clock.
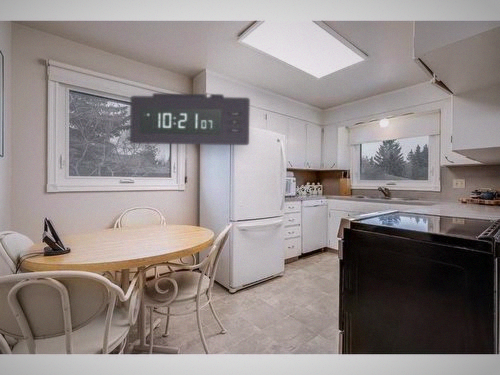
10:21
